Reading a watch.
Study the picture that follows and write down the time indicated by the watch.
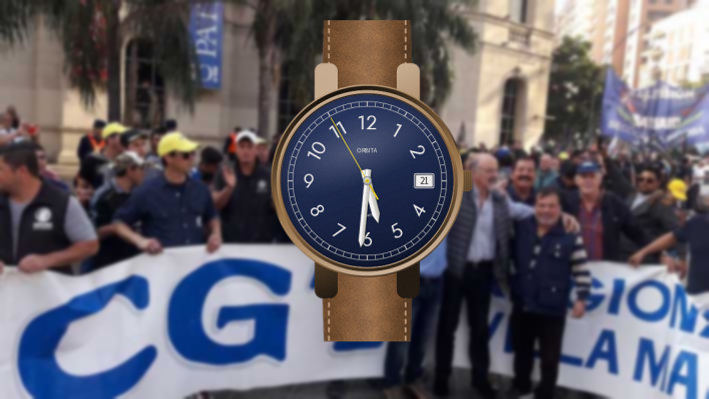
5:30:55
